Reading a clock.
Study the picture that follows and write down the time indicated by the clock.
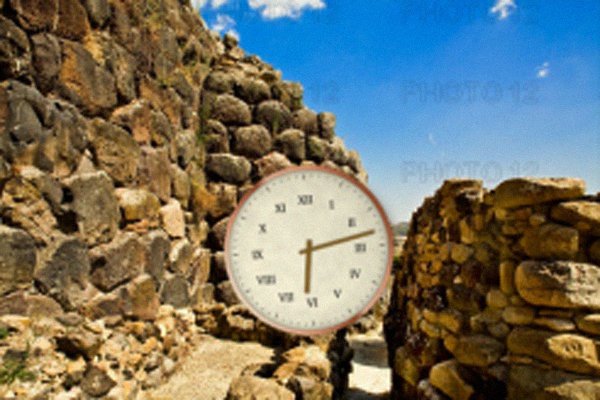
6:13
